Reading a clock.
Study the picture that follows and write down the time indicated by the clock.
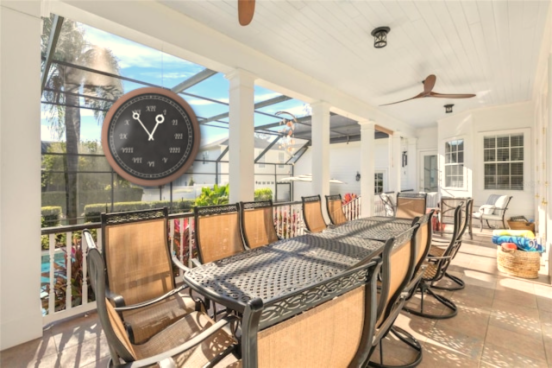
12:54
